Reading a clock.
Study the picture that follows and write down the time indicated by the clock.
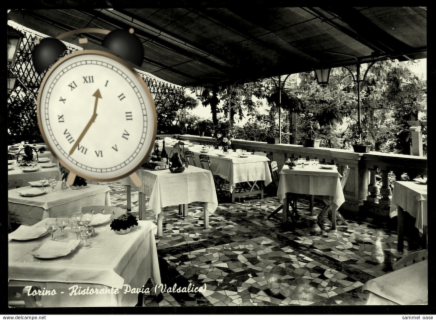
12:37
